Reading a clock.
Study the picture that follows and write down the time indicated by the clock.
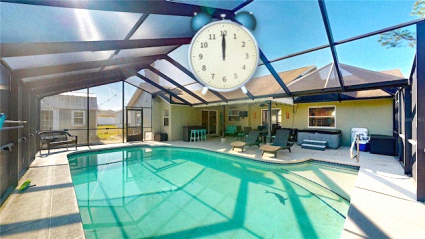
12:00
